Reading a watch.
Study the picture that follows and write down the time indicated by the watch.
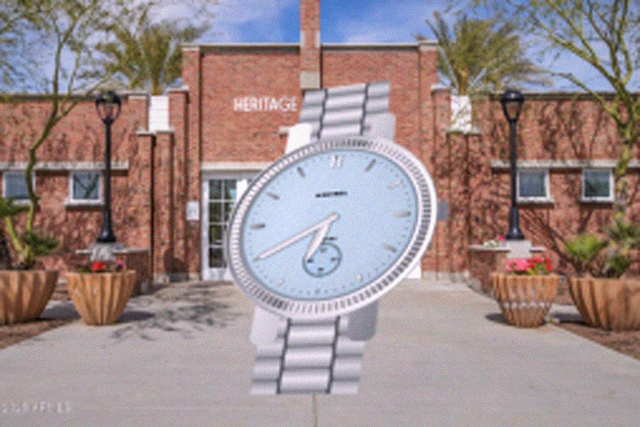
6:40
